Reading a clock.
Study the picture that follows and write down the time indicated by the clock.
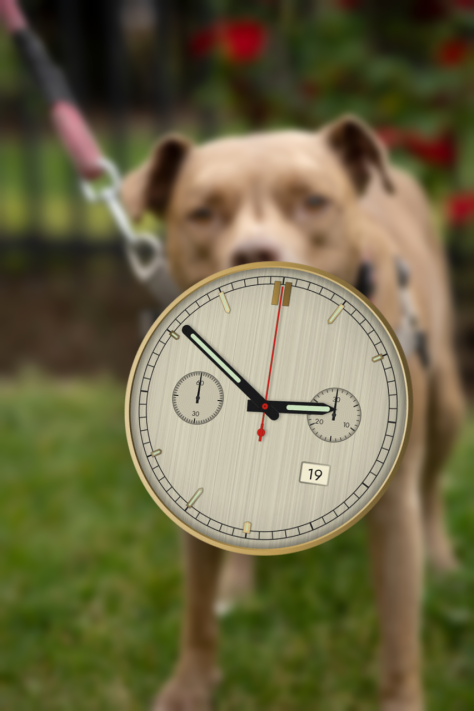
2:51
